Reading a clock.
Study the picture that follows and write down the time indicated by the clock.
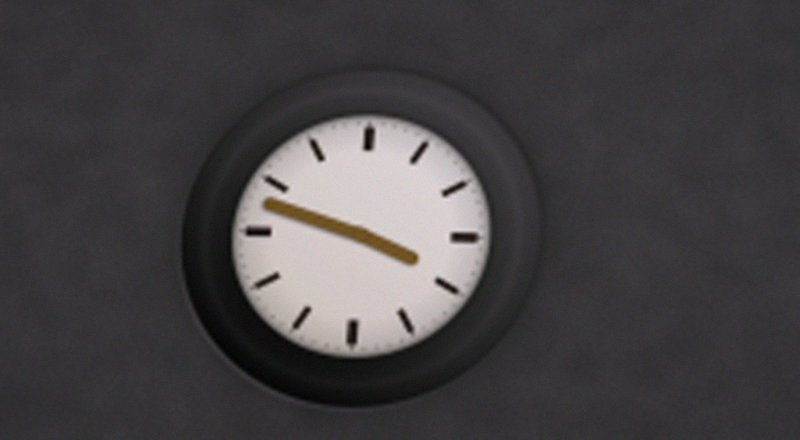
3:48
